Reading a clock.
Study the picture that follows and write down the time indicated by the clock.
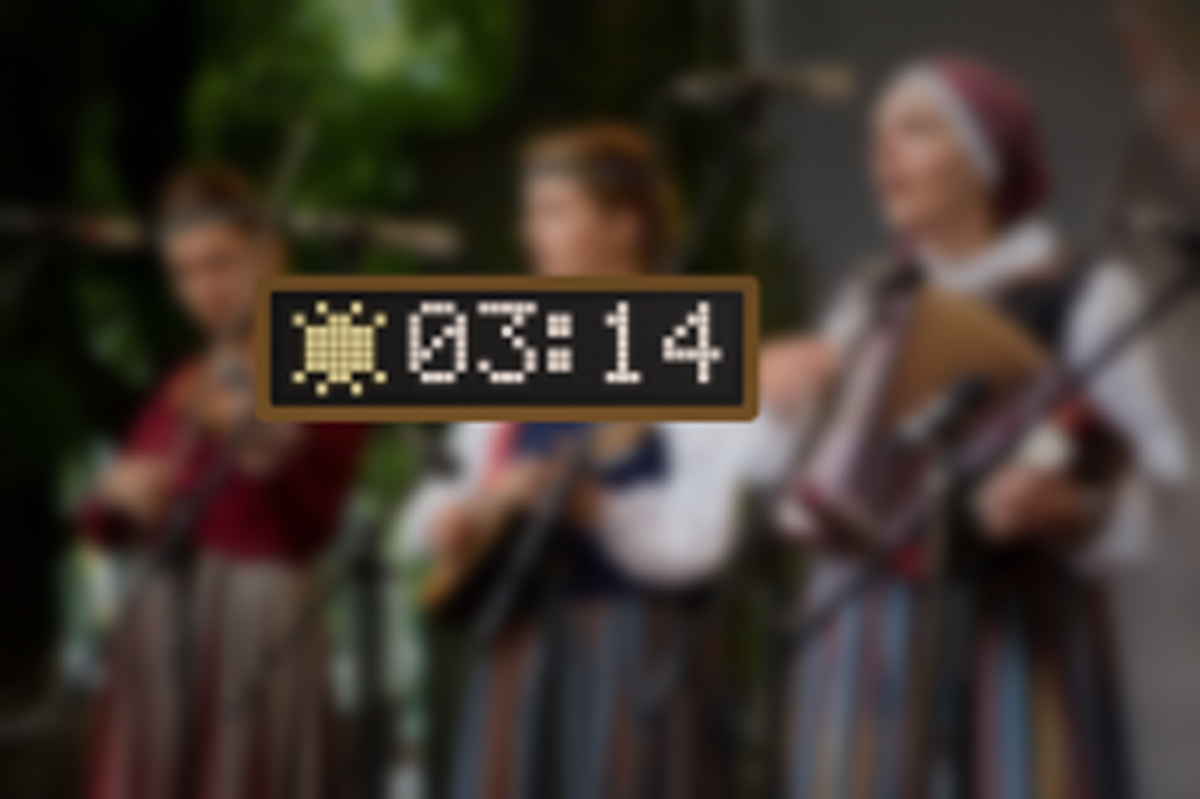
3:14
